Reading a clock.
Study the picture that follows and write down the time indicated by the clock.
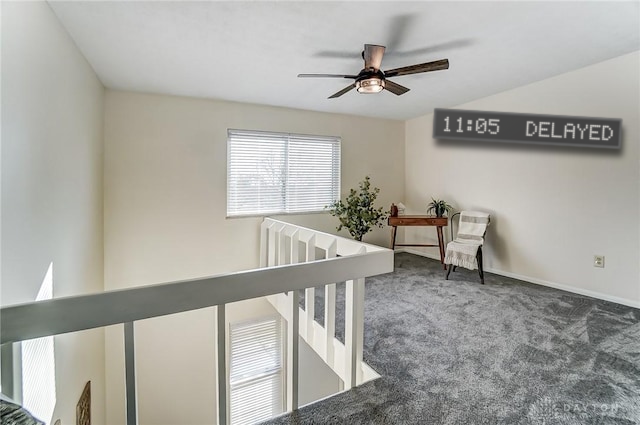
11:05
